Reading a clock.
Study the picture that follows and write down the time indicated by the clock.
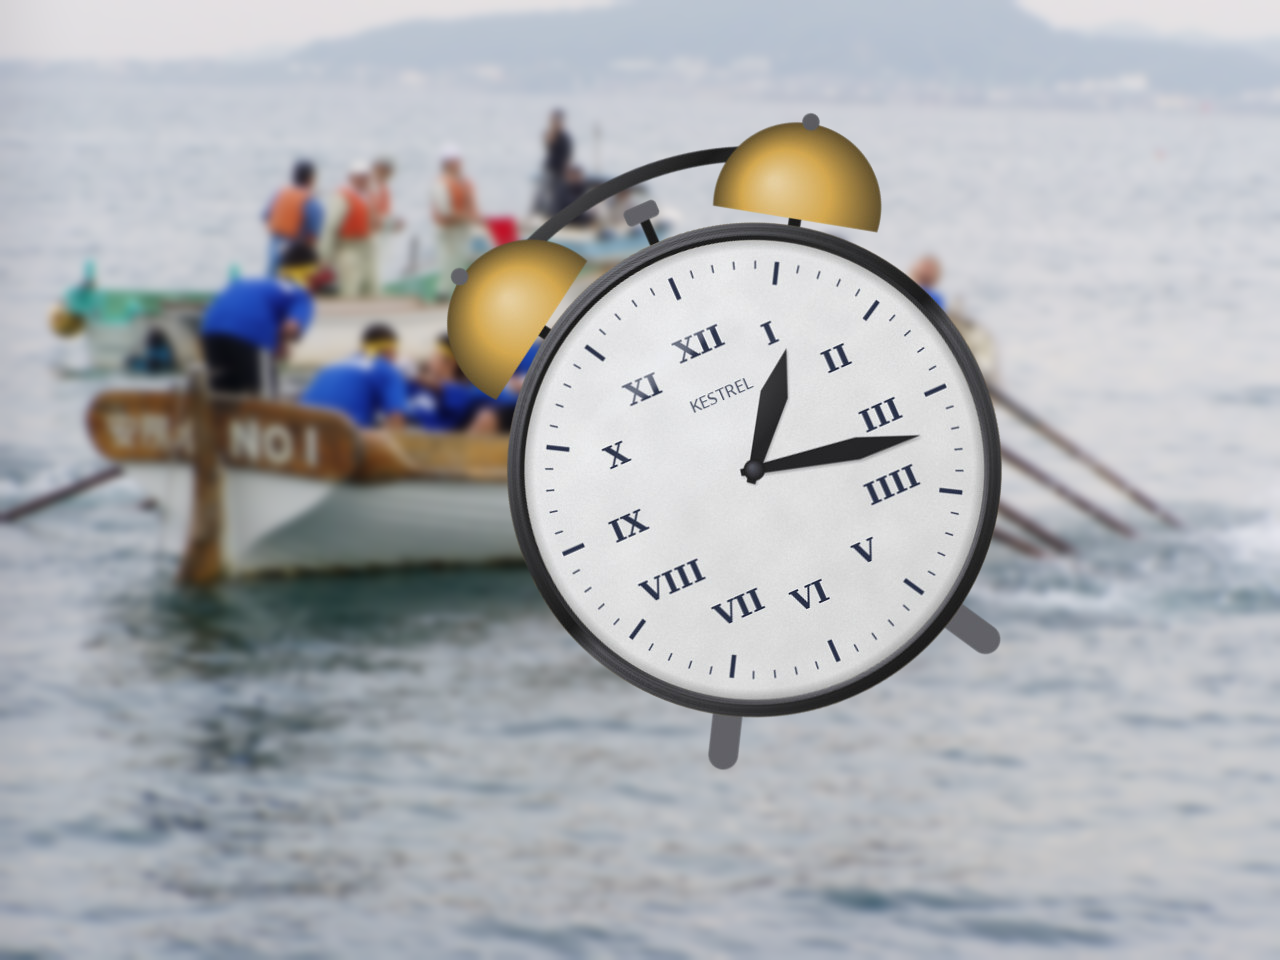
1:17
